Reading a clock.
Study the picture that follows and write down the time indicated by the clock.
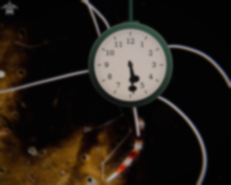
5:29
